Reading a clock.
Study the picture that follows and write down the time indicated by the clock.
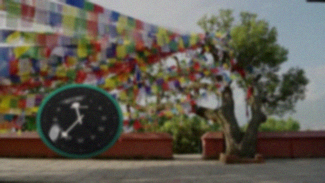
11:37
